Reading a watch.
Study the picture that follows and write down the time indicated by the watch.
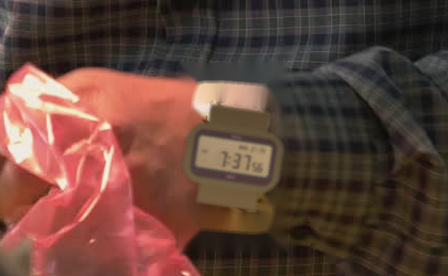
7:37
